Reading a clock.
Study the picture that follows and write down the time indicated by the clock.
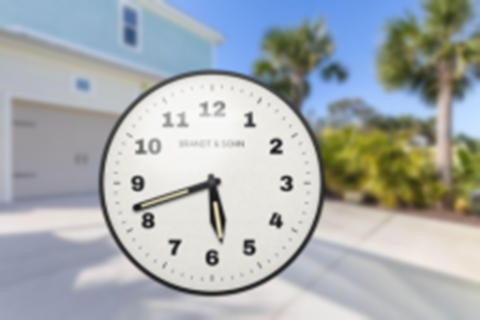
5:42
